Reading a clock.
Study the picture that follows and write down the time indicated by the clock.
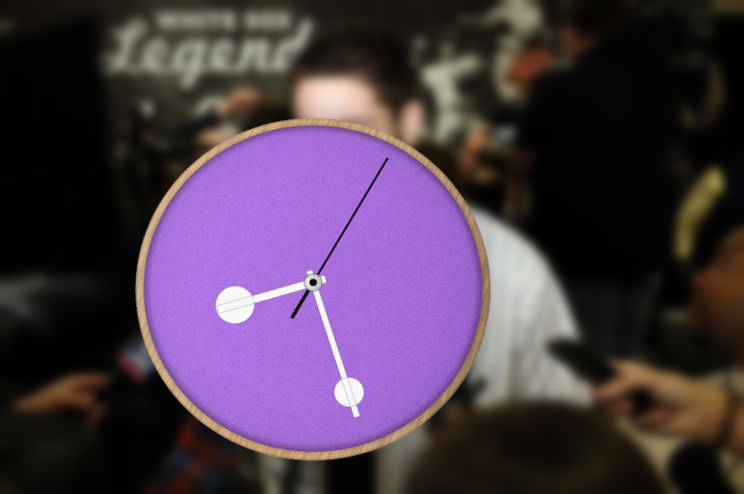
8:27:05
